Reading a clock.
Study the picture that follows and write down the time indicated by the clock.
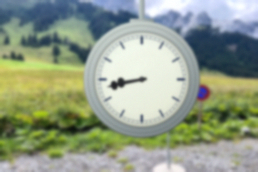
8:43
